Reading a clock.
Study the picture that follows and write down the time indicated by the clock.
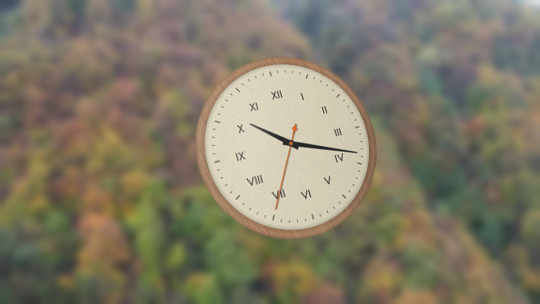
10:18:35
